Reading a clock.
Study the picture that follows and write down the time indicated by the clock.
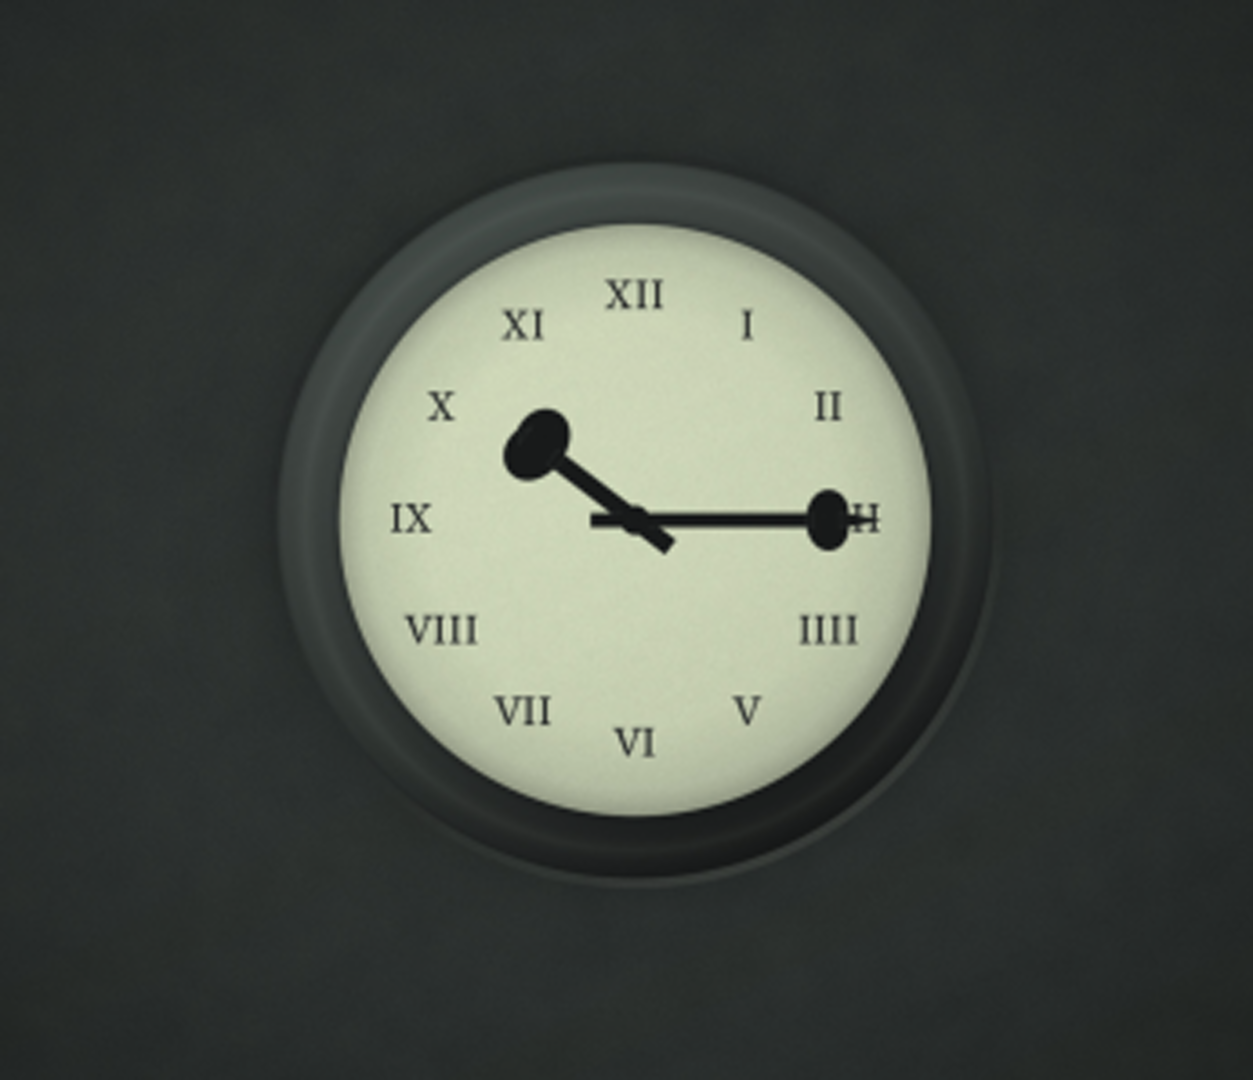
10:15
